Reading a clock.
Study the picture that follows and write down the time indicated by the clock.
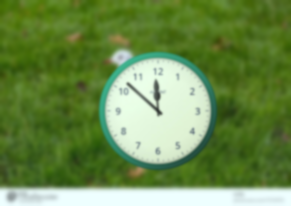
11:52
